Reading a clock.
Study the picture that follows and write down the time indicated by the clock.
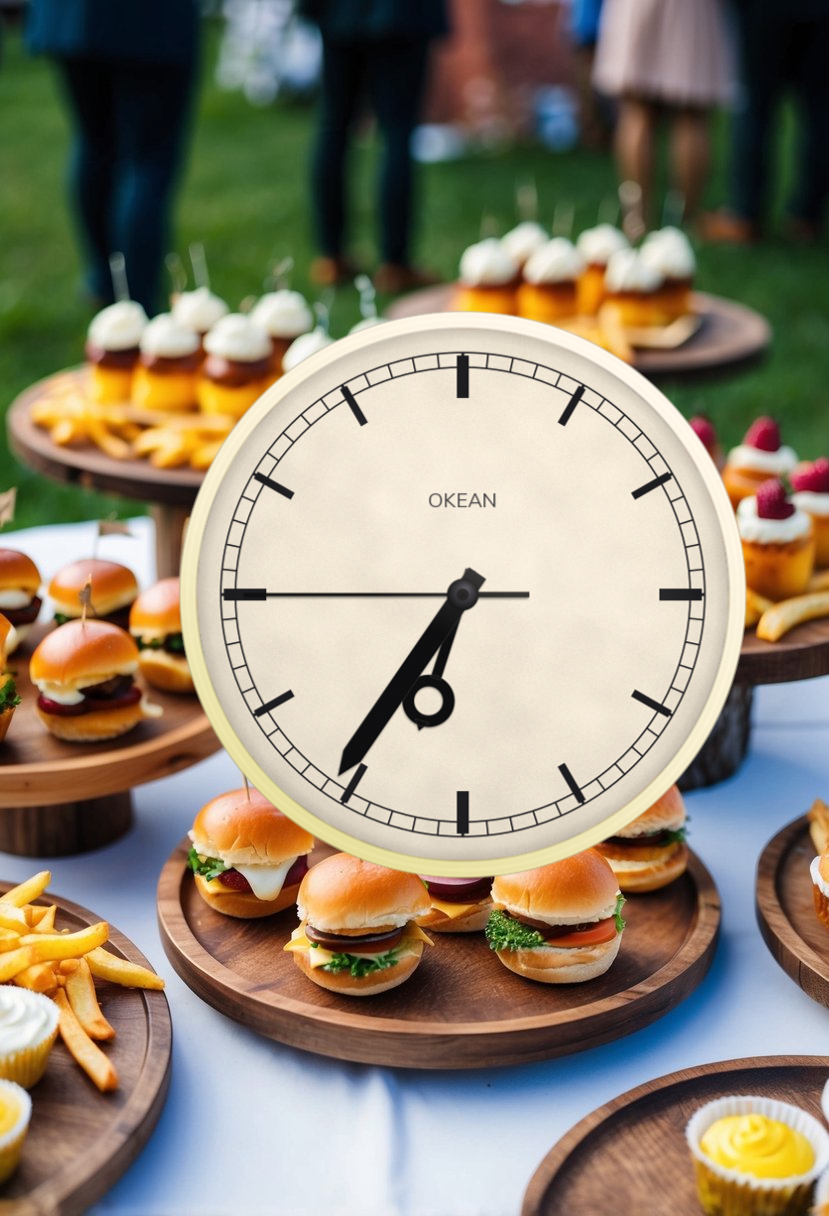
6:35:45
